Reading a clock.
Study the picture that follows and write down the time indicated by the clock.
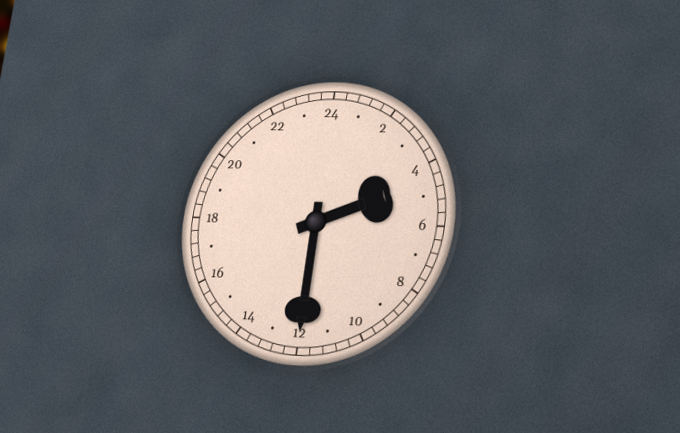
4:30
